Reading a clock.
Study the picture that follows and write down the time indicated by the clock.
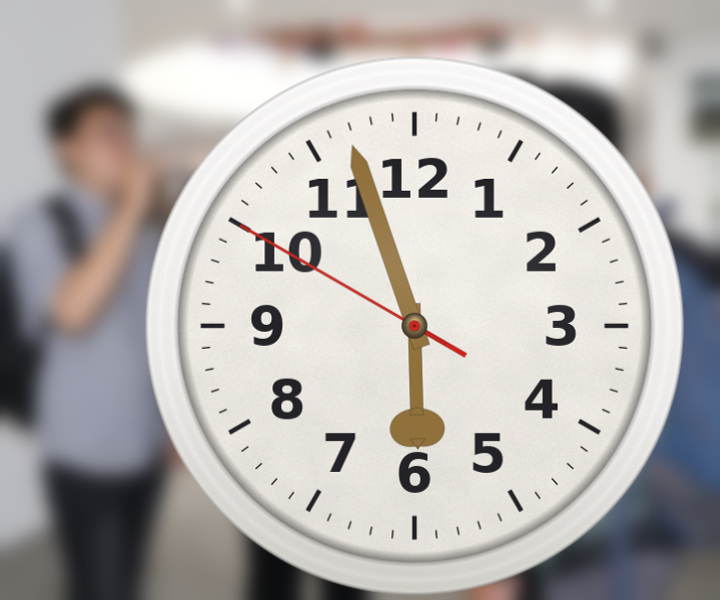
5:56:50
